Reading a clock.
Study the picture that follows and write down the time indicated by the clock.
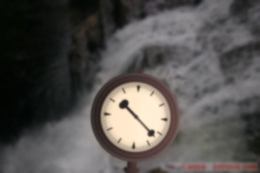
10:22
